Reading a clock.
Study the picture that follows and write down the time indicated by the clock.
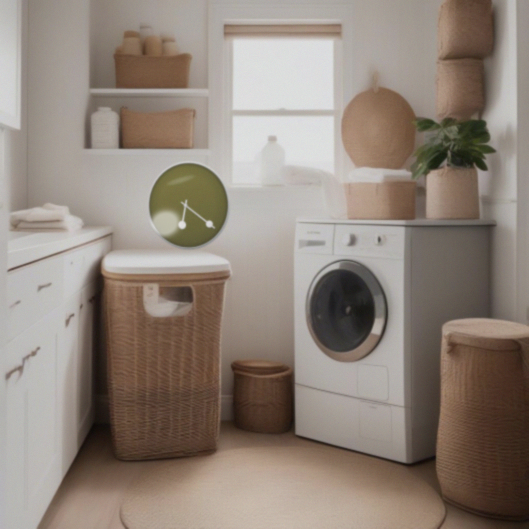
6:21
